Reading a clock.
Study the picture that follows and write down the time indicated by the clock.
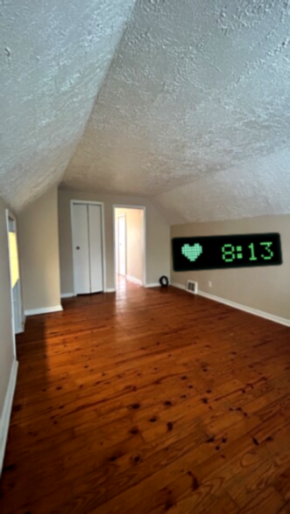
8:13
